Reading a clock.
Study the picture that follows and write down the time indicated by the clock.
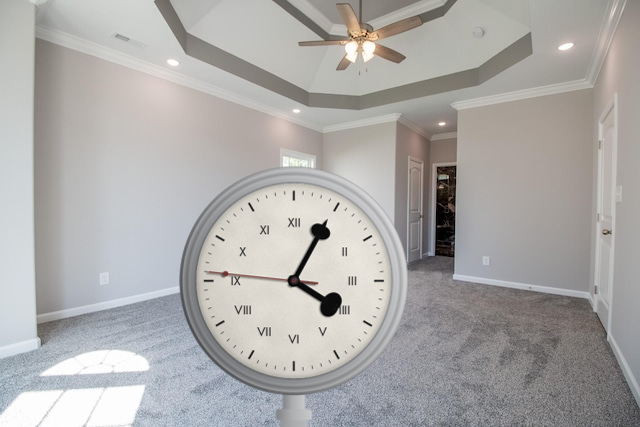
4:04:46
